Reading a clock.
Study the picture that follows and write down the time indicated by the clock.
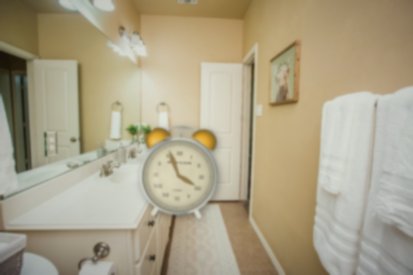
3:56
